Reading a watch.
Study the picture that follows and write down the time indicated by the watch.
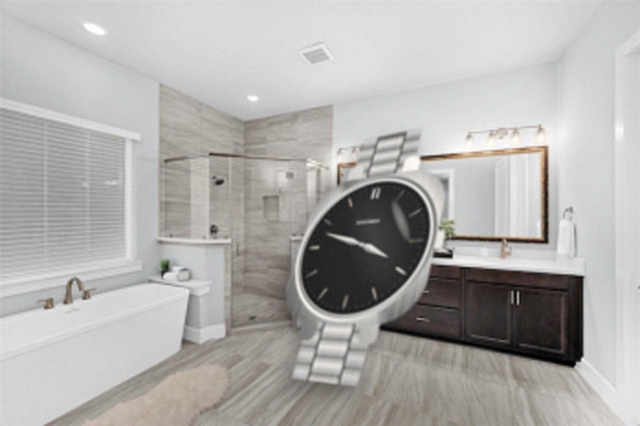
3:48
